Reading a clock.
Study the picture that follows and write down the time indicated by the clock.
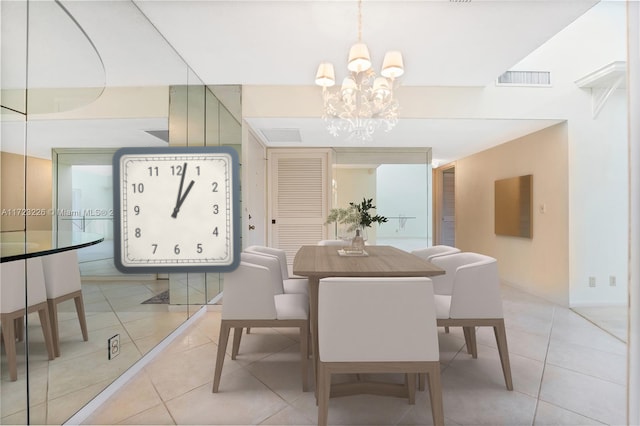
1:02
